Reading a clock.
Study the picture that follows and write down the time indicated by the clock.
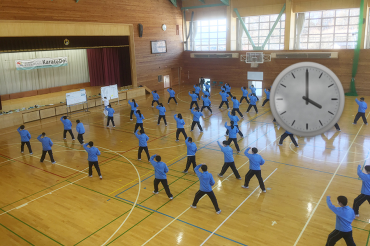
4:00
